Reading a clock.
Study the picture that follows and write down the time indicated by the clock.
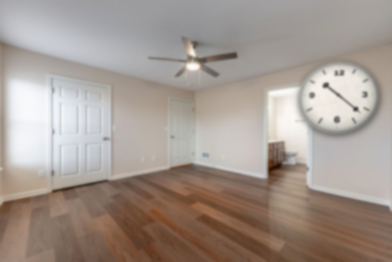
10:22
